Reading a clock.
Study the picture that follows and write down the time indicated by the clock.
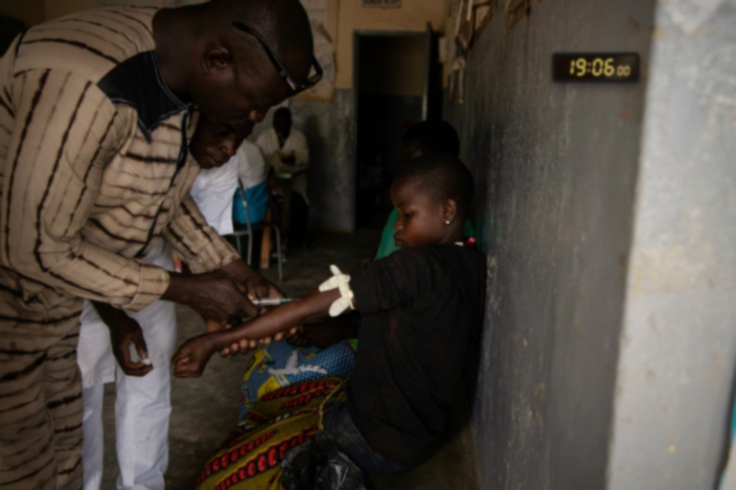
19:06
